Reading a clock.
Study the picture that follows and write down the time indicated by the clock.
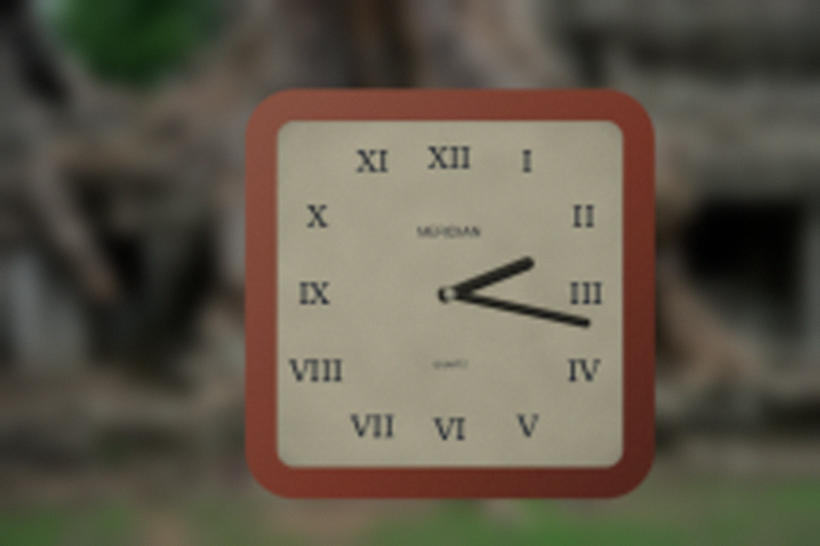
2:17
